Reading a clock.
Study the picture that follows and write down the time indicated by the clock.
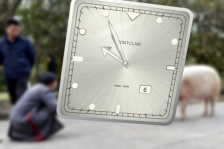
9:55
